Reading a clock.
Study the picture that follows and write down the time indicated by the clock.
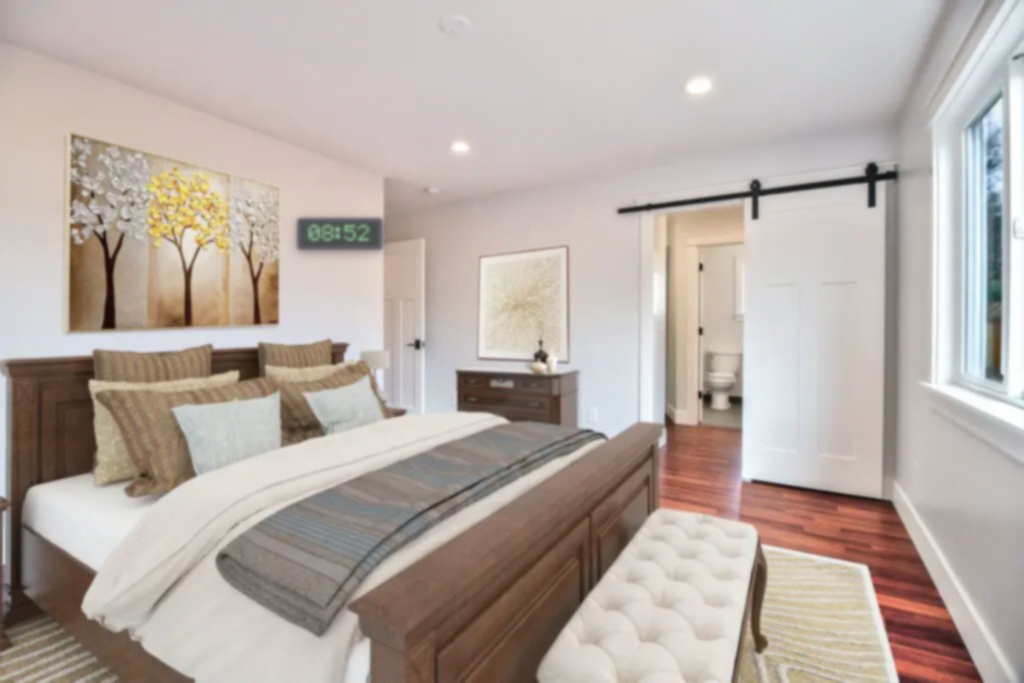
8:52
